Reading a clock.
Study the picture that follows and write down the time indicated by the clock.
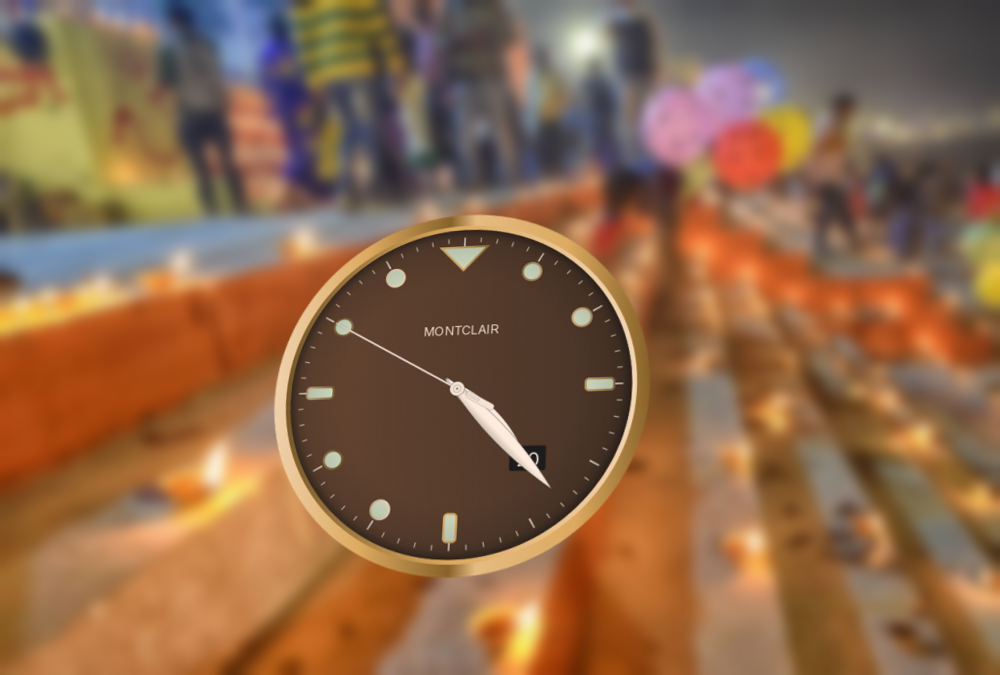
4:22:50
